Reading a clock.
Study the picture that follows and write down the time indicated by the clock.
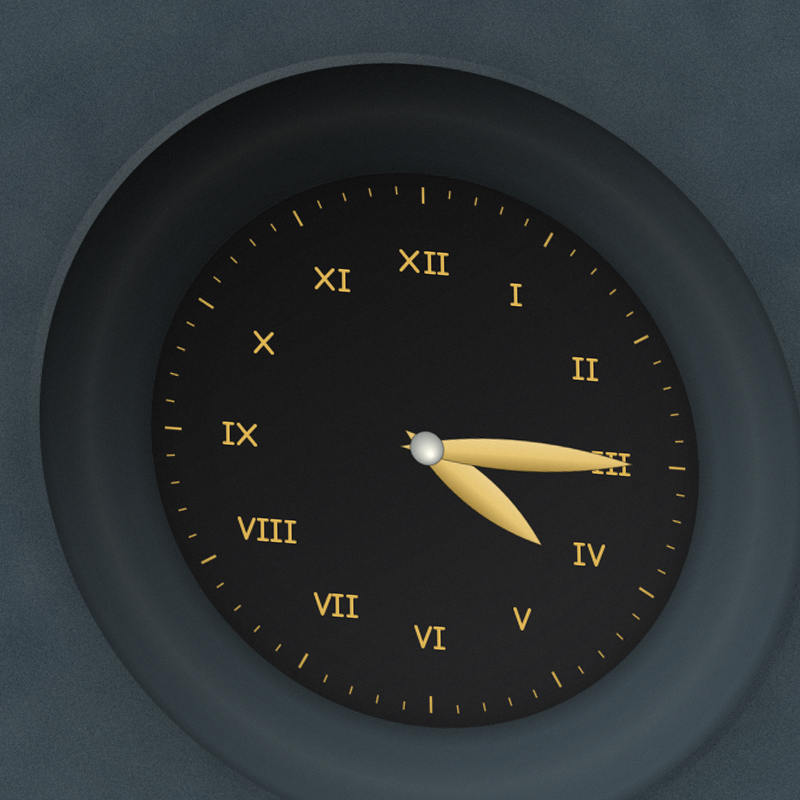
4:15
